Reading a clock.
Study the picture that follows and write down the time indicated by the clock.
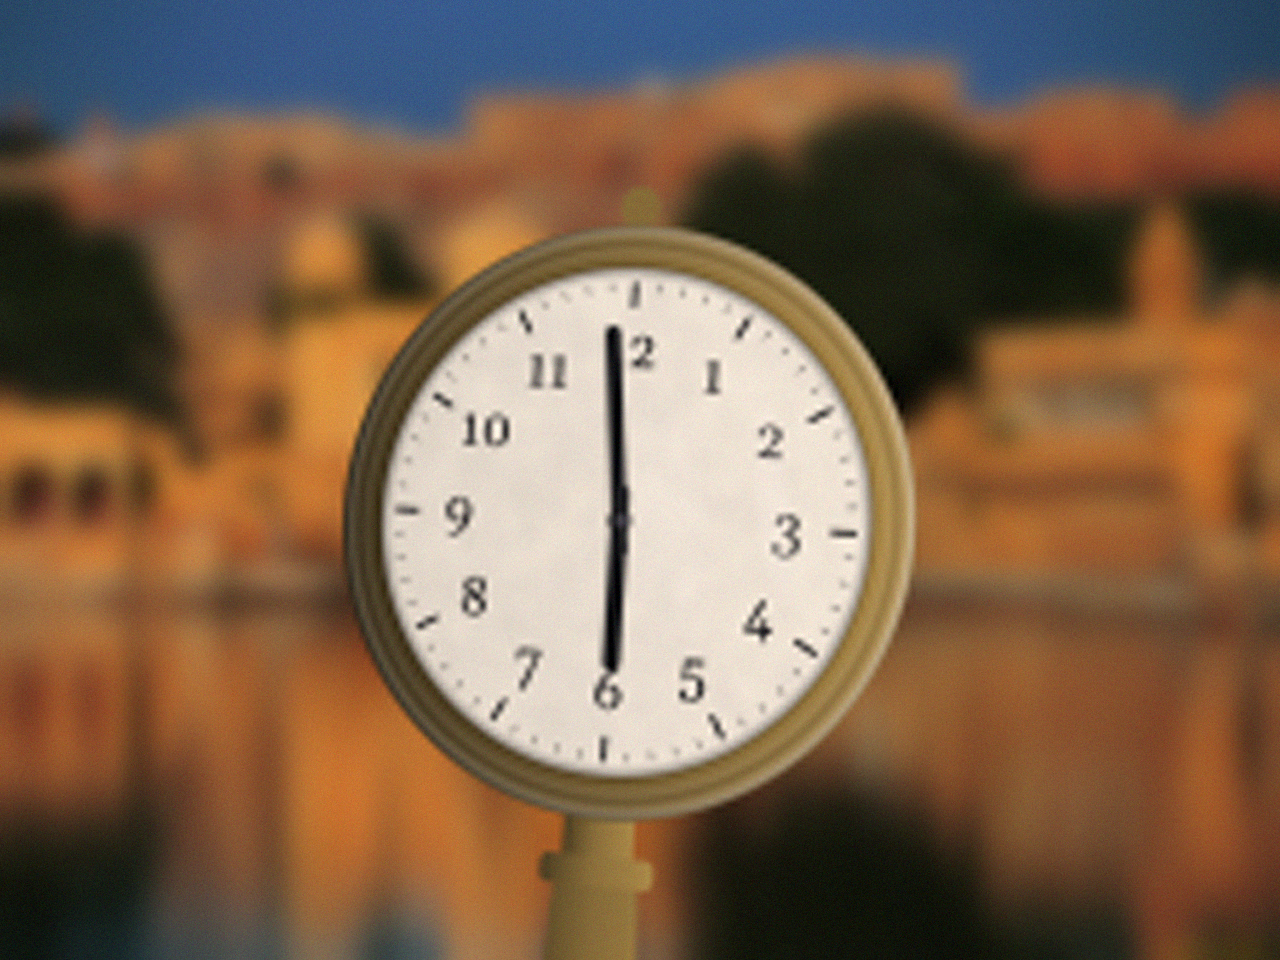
5:59
